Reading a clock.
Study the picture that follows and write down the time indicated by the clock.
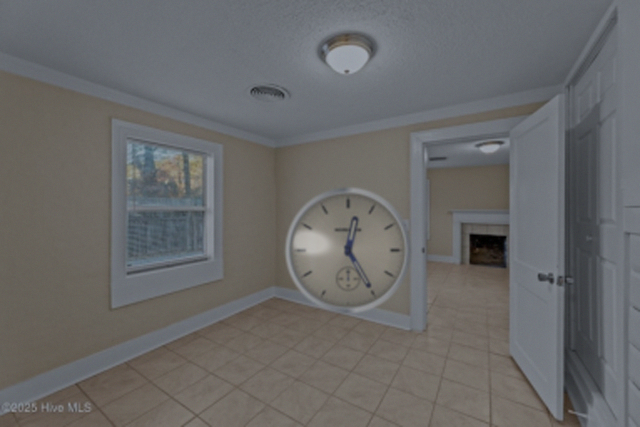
12:25
